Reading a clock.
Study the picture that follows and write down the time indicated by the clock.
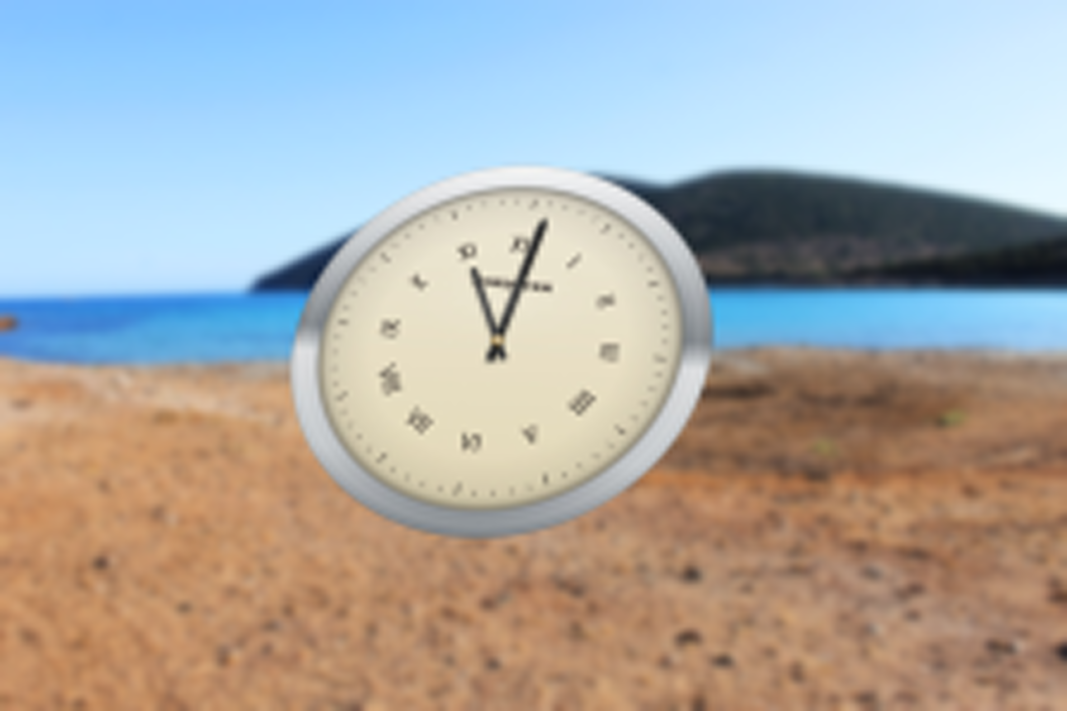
11:01
